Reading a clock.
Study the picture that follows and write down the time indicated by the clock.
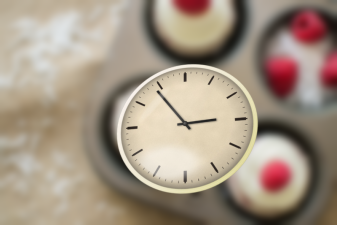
2:54
